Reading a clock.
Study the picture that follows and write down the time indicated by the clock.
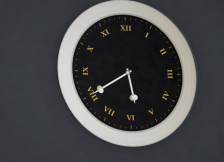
5:40
